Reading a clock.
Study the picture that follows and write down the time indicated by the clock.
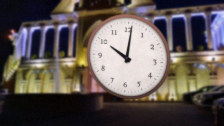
10:01
